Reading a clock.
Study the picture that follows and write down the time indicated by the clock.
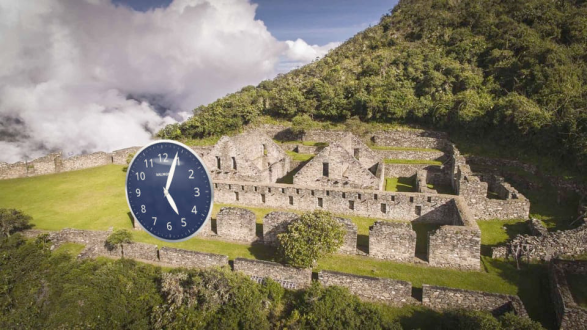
5:04
